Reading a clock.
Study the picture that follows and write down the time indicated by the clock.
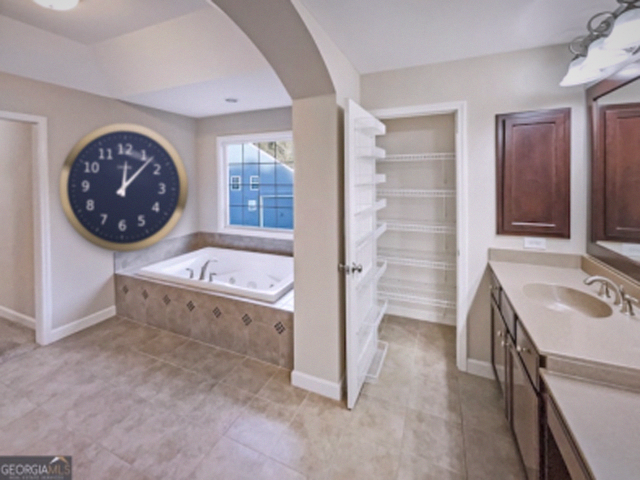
12:07
